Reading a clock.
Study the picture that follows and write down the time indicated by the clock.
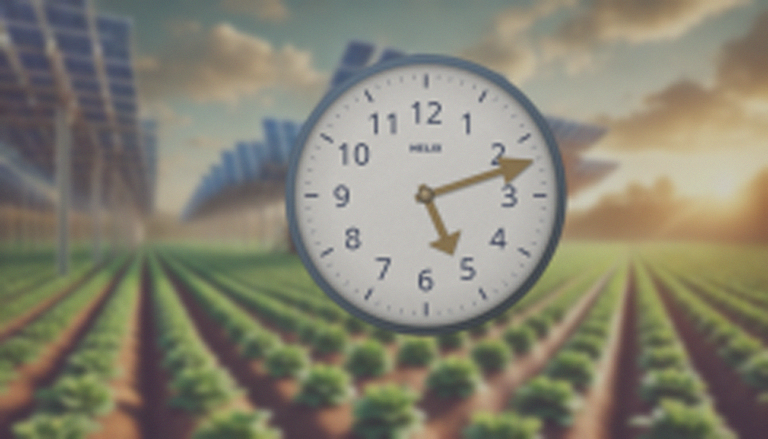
5:12
